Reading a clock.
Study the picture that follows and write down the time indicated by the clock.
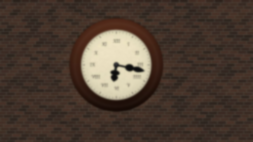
6:17
